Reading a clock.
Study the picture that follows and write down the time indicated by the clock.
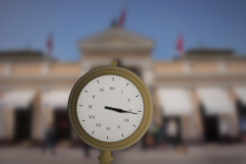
3:16
